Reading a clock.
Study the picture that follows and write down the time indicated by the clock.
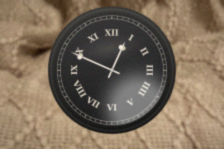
12:49
